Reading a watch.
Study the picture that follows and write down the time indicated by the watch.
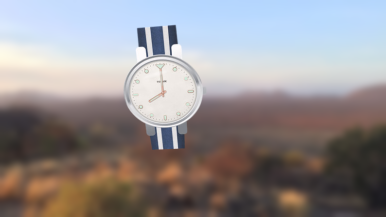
8:00
